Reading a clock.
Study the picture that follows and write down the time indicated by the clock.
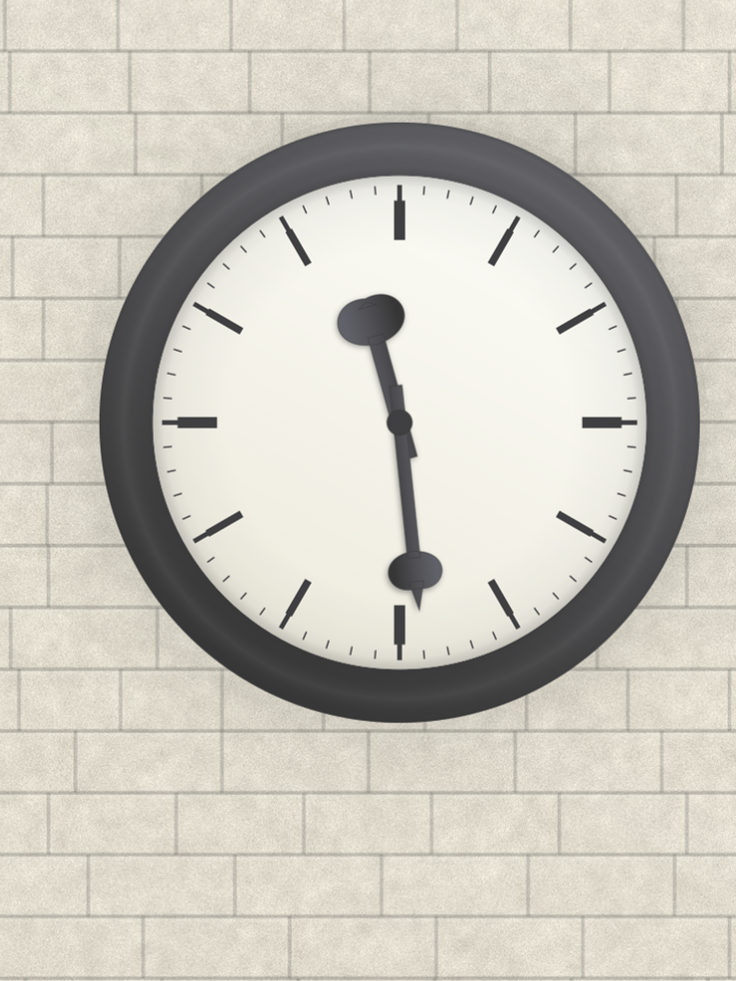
11:29
